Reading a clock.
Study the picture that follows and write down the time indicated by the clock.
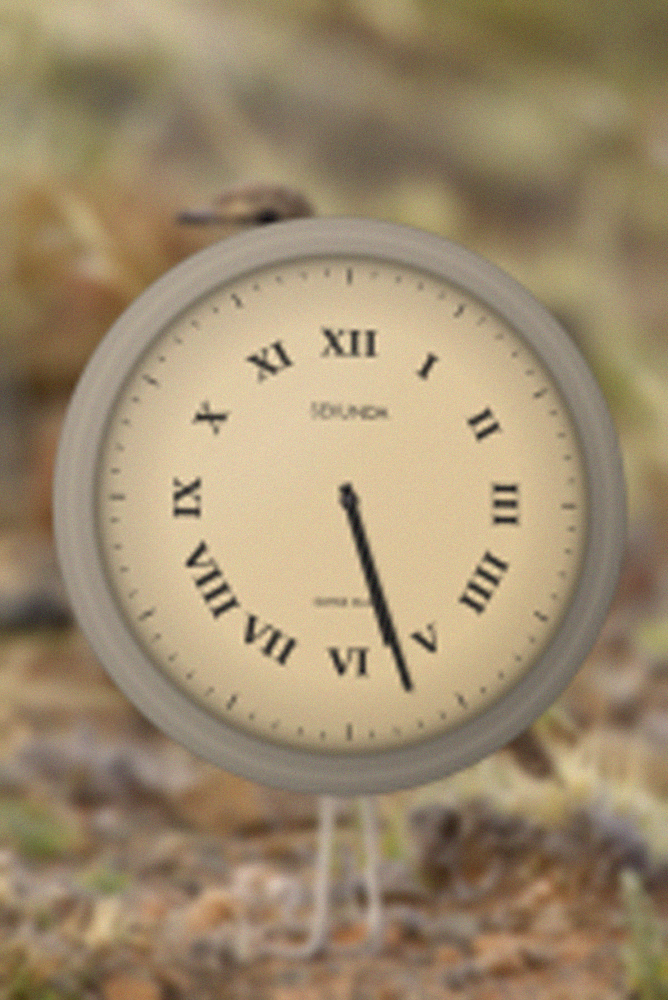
5:27
